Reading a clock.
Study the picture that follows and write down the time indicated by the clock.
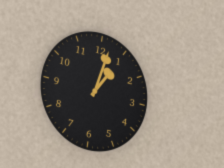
1:02
